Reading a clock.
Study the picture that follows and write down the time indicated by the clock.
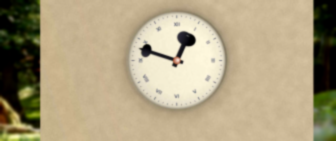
12:48
